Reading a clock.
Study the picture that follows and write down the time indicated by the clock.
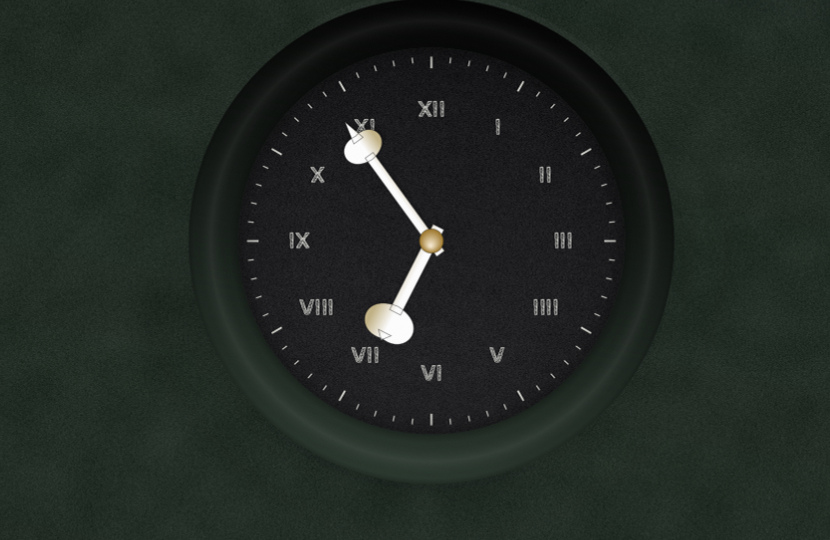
6:54
